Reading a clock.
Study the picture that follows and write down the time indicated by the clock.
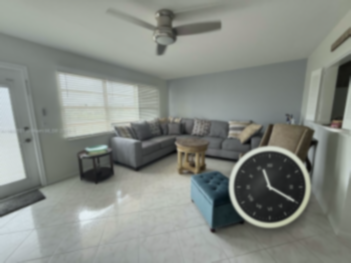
11:20
